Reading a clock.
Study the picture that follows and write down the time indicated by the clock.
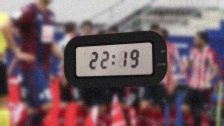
22:19
